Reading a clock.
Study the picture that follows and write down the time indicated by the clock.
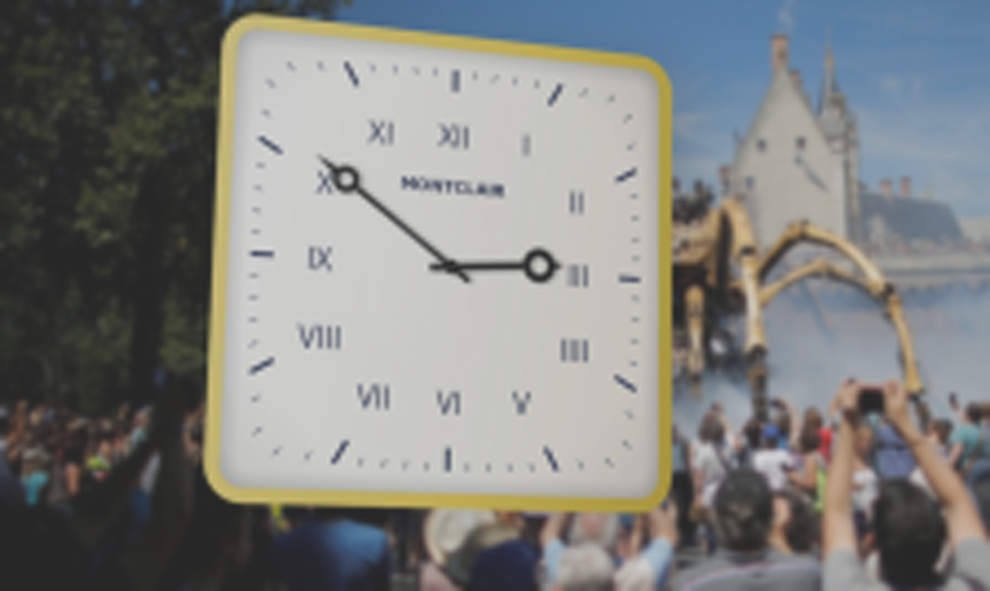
2:51
